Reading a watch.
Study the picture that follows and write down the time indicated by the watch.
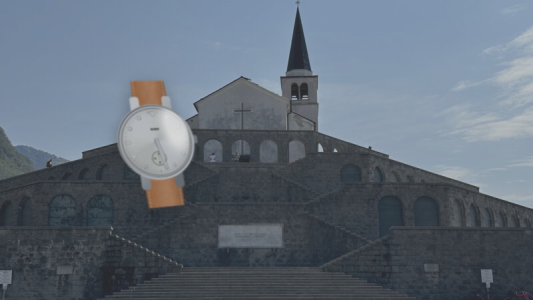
5:28
